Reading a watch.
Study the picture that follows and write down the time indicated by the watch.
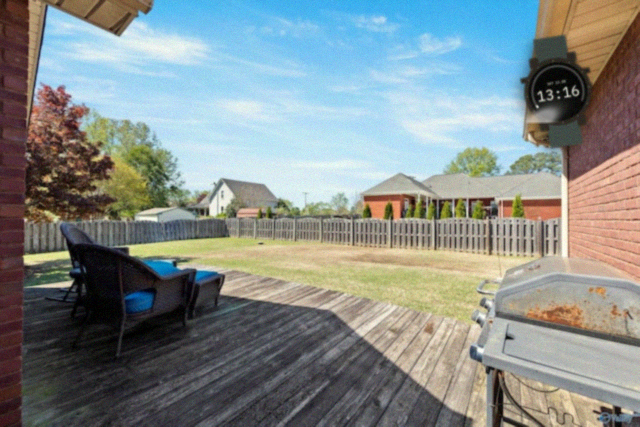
13:16
